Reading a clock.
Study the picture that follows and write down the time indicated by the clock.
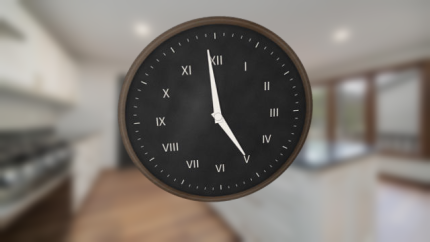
4:59
